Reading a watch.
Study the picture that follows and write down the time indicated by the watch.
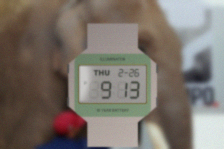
9:13
